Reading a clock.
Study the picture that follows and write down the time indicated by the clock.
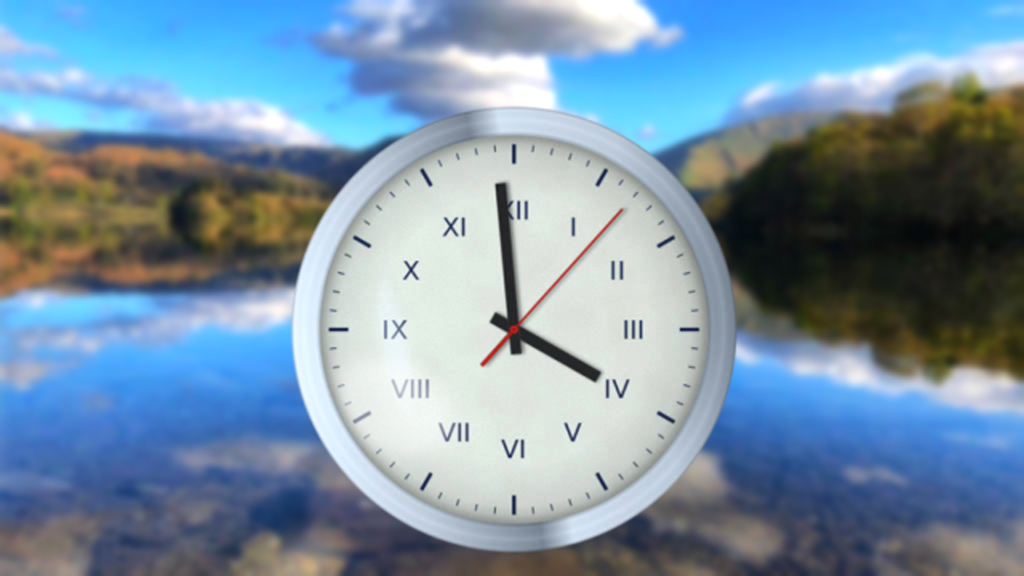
3:59:07
